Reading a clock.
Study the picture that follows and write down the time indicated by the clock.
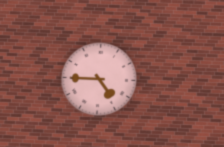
4:45
